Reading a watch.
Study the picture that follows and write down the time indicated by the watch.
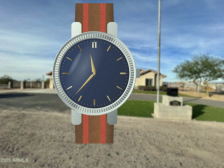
11:37
